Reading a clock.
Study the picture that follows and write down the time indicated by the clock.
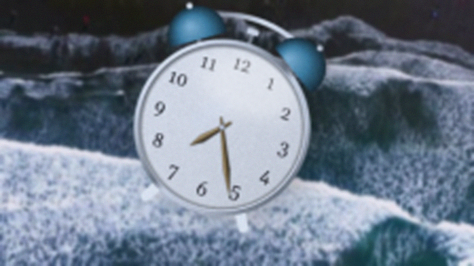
7:26
